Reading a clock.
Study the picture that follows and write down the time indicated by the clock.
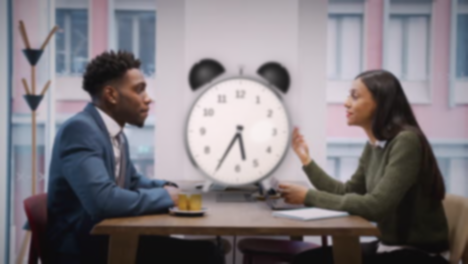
5:35
